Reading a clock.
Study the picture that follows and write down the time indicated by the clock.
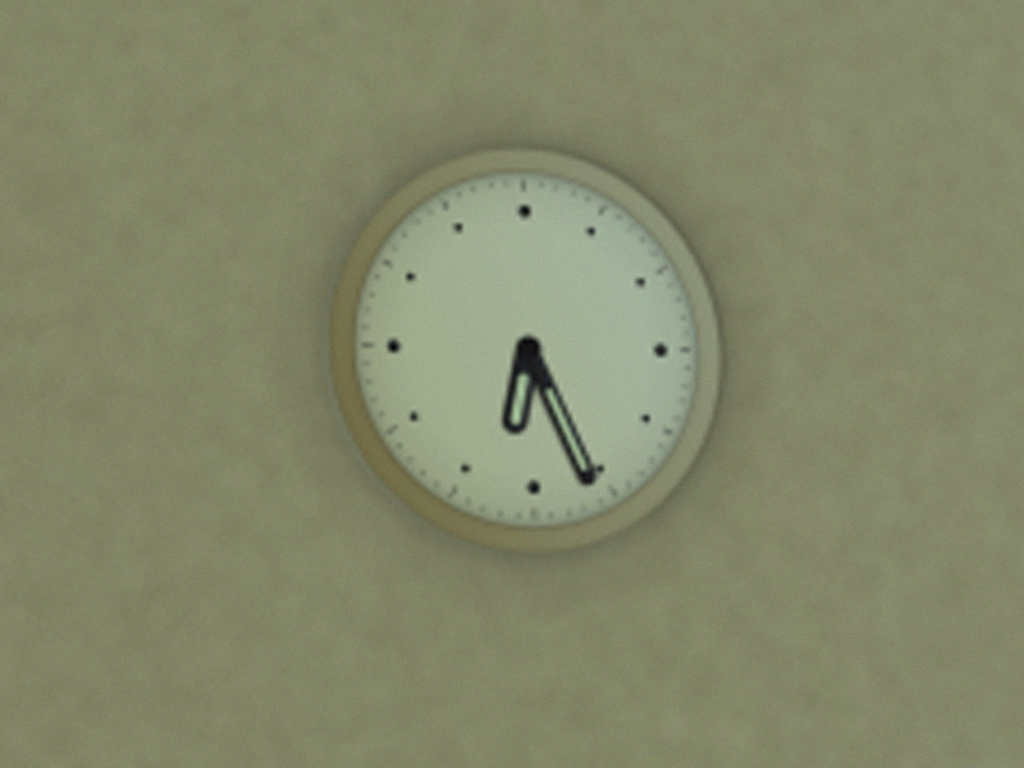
6:26
